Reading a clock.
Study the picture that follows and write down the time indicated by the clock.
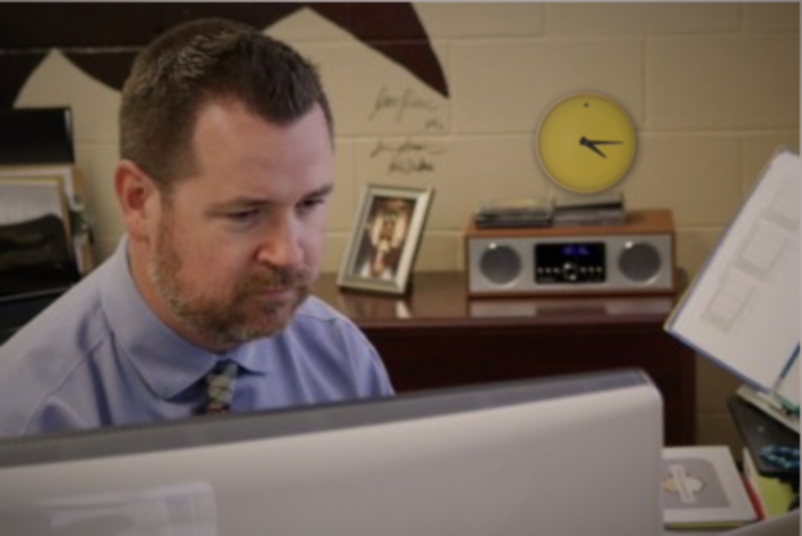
4:15
